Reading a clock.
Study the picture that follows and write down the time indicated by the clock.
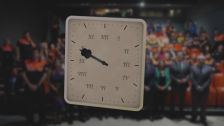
9:49
